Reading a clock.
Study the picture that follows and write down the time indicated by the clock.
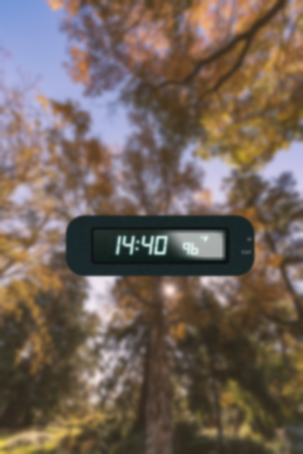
14:40
